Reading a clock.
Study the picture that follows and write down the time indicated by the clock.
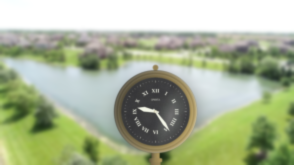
9:24
